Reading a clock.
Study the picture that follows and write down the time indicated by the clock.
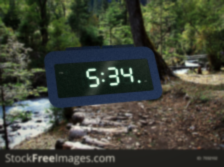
5:34
